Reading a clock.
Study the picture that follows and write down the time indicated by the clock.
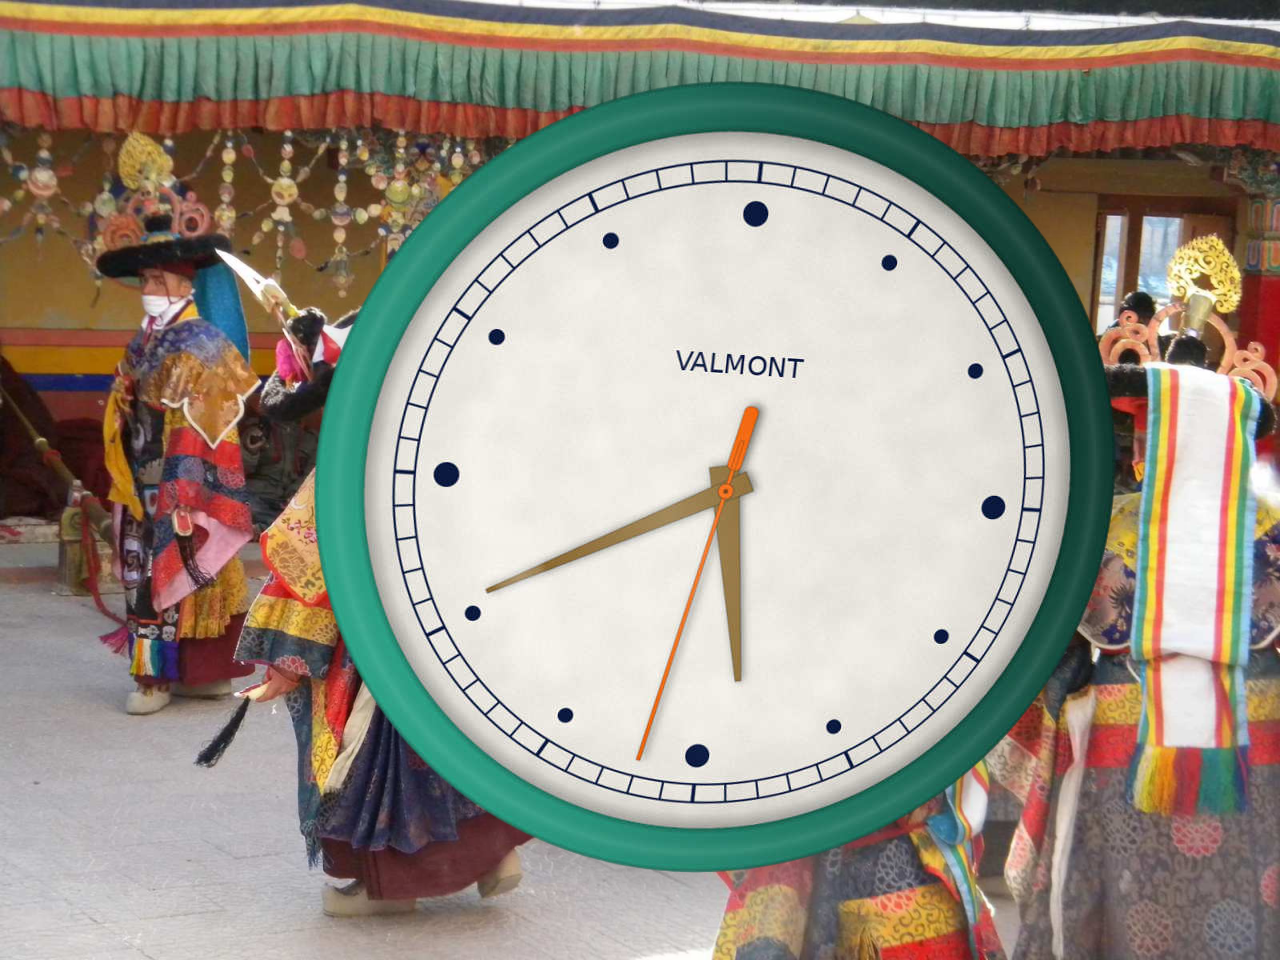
5:40:32
